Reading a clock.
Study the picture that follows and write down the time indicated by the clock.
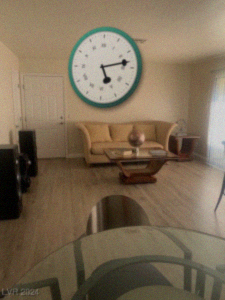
5:13
